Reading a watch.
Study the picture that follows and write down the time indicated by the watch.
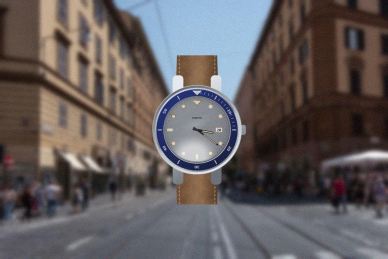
3:21
